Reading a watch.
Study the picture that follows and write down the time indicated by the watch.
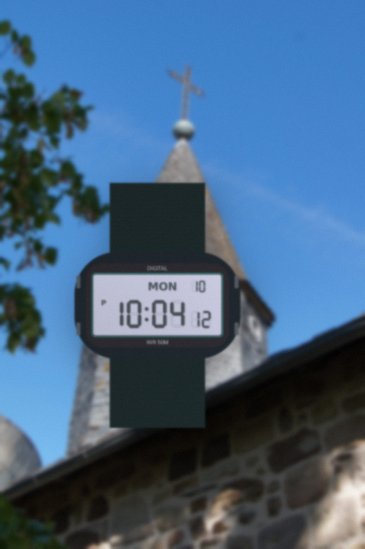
10:04:12
